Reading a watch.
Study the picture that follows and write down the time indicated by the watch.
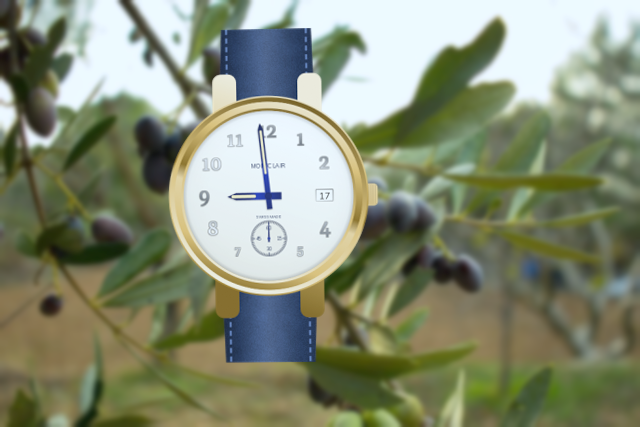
8:59
